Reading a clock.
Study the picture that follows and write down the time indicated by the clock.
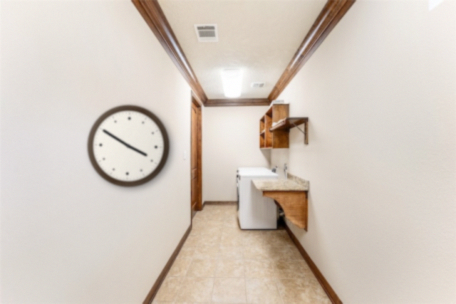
3:50
